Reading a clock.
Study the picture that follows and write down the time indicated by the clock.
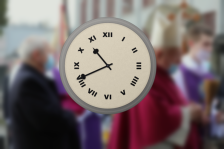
10:41
